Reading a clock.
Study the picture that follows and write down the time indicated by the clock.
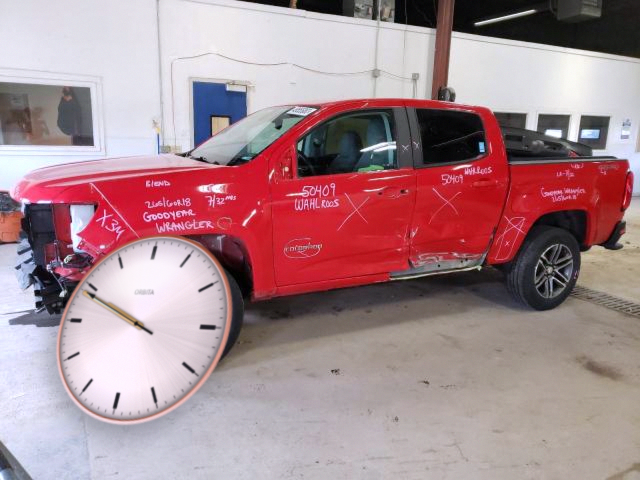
9:48:49
